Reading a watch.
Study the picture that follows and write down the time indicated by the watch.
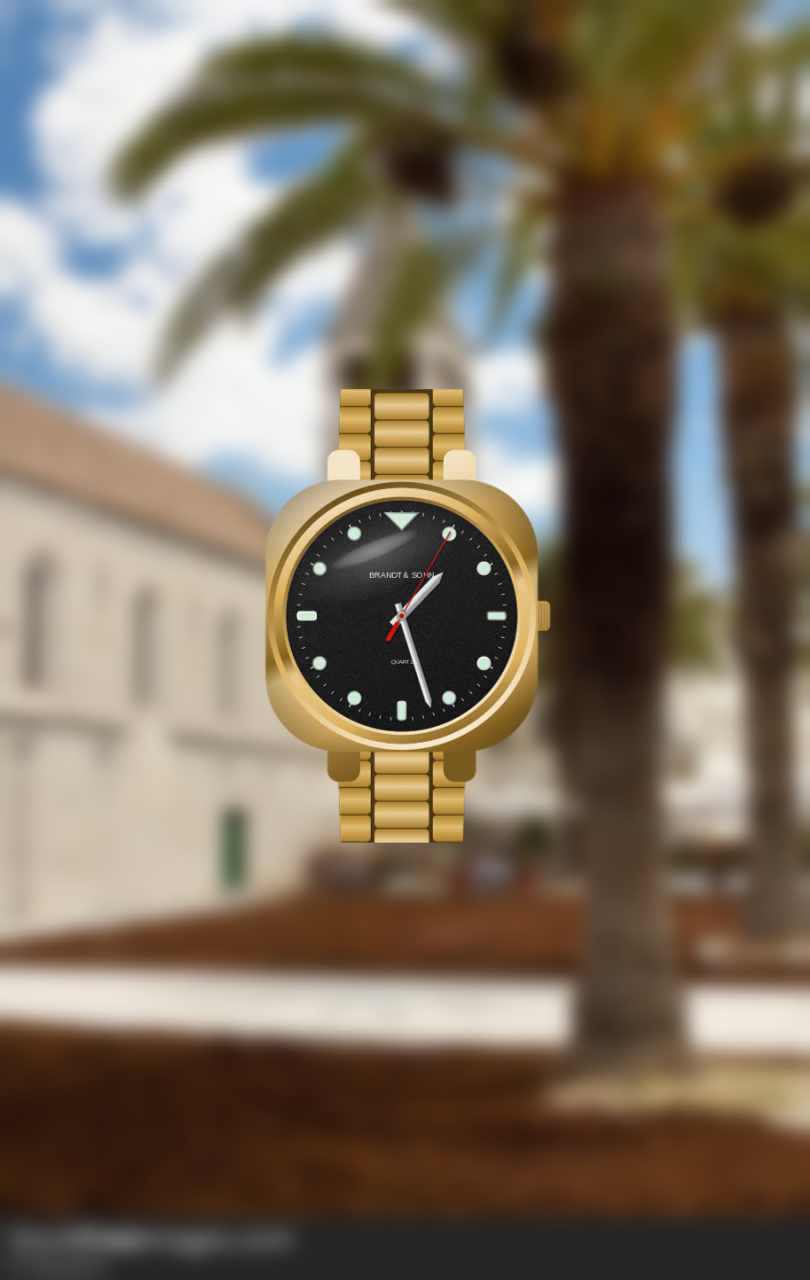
1:27:05
